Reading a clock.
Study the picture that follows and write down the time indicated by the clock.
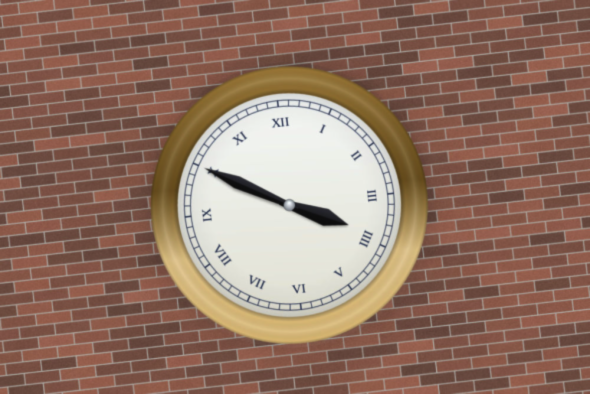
3:50
